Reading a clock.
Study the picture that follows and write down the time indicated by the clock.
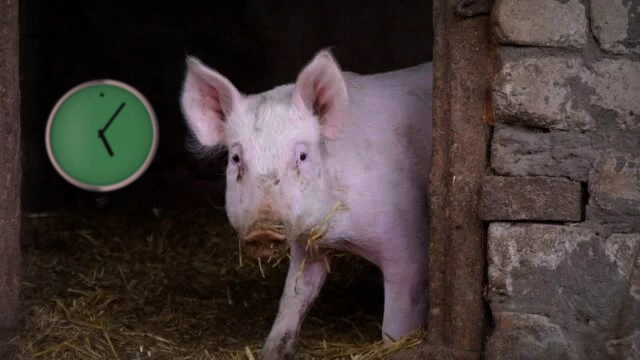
5:06
